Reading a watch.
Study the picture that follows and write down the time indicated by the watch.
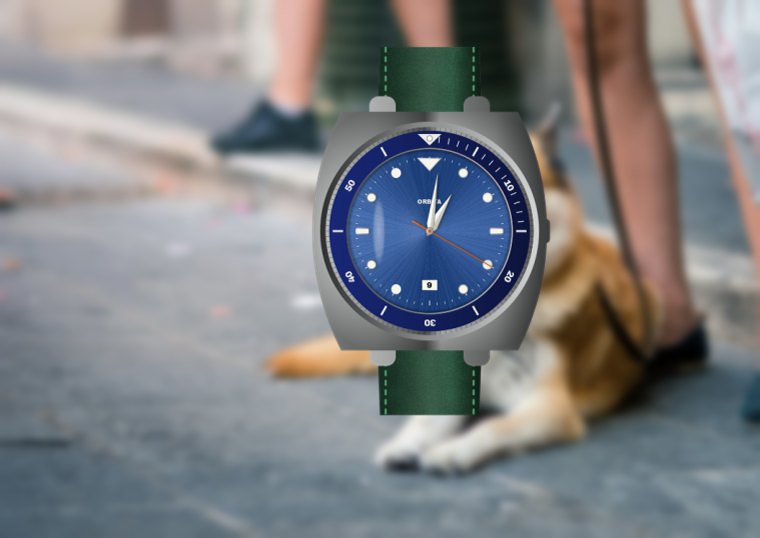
1:01:20
